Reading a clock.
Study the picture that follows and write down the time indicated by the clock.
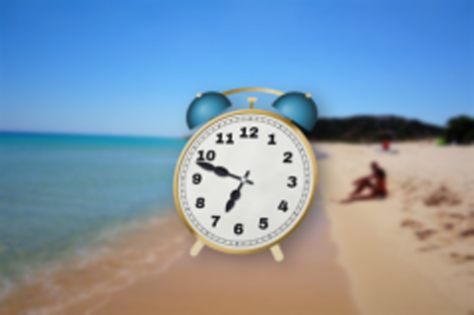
6:48
